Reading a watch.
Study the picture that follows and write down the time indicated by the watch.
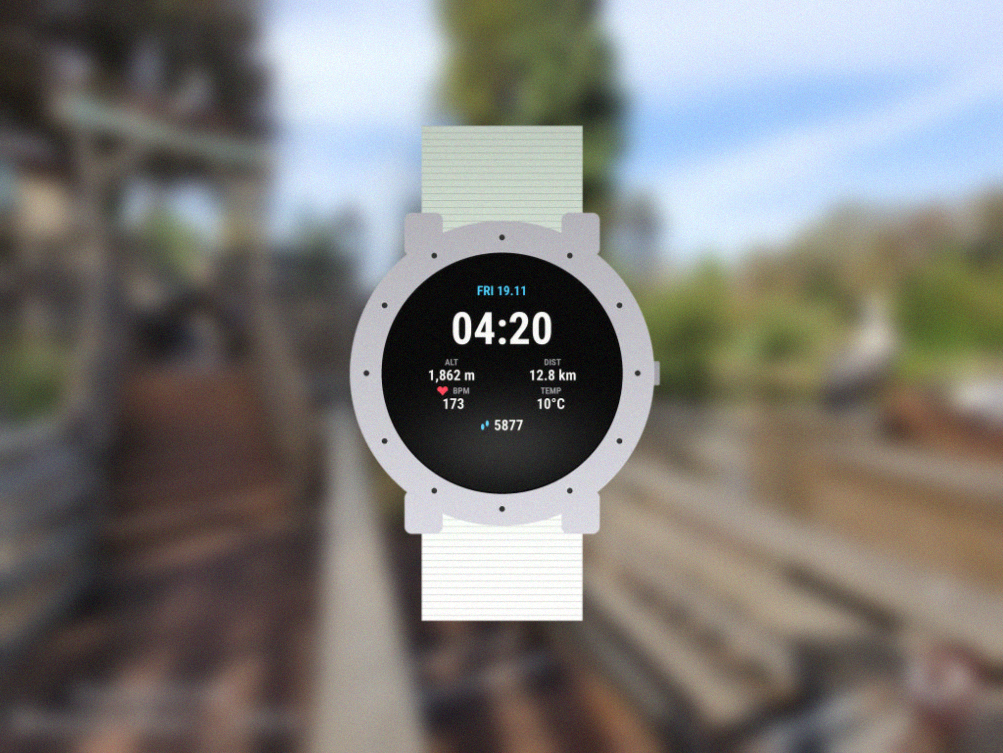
4:20
